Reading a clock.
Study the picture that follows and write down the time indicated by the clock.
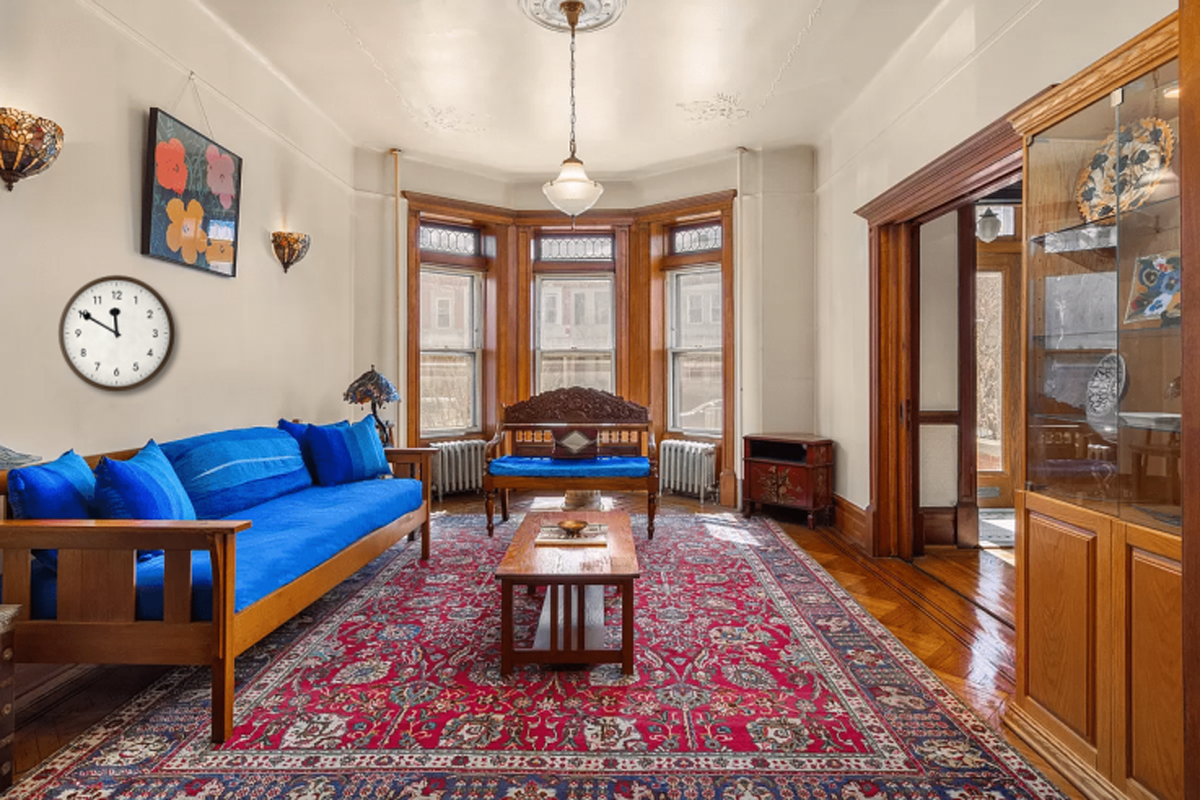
11:50
